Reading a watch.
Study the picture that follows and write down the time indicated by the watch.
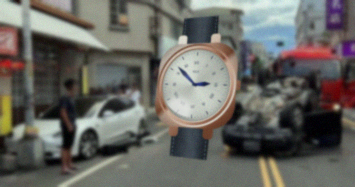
2:52
